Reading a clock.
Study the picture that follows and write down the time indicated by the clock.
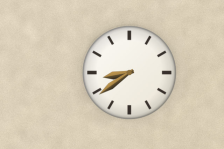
8:39
